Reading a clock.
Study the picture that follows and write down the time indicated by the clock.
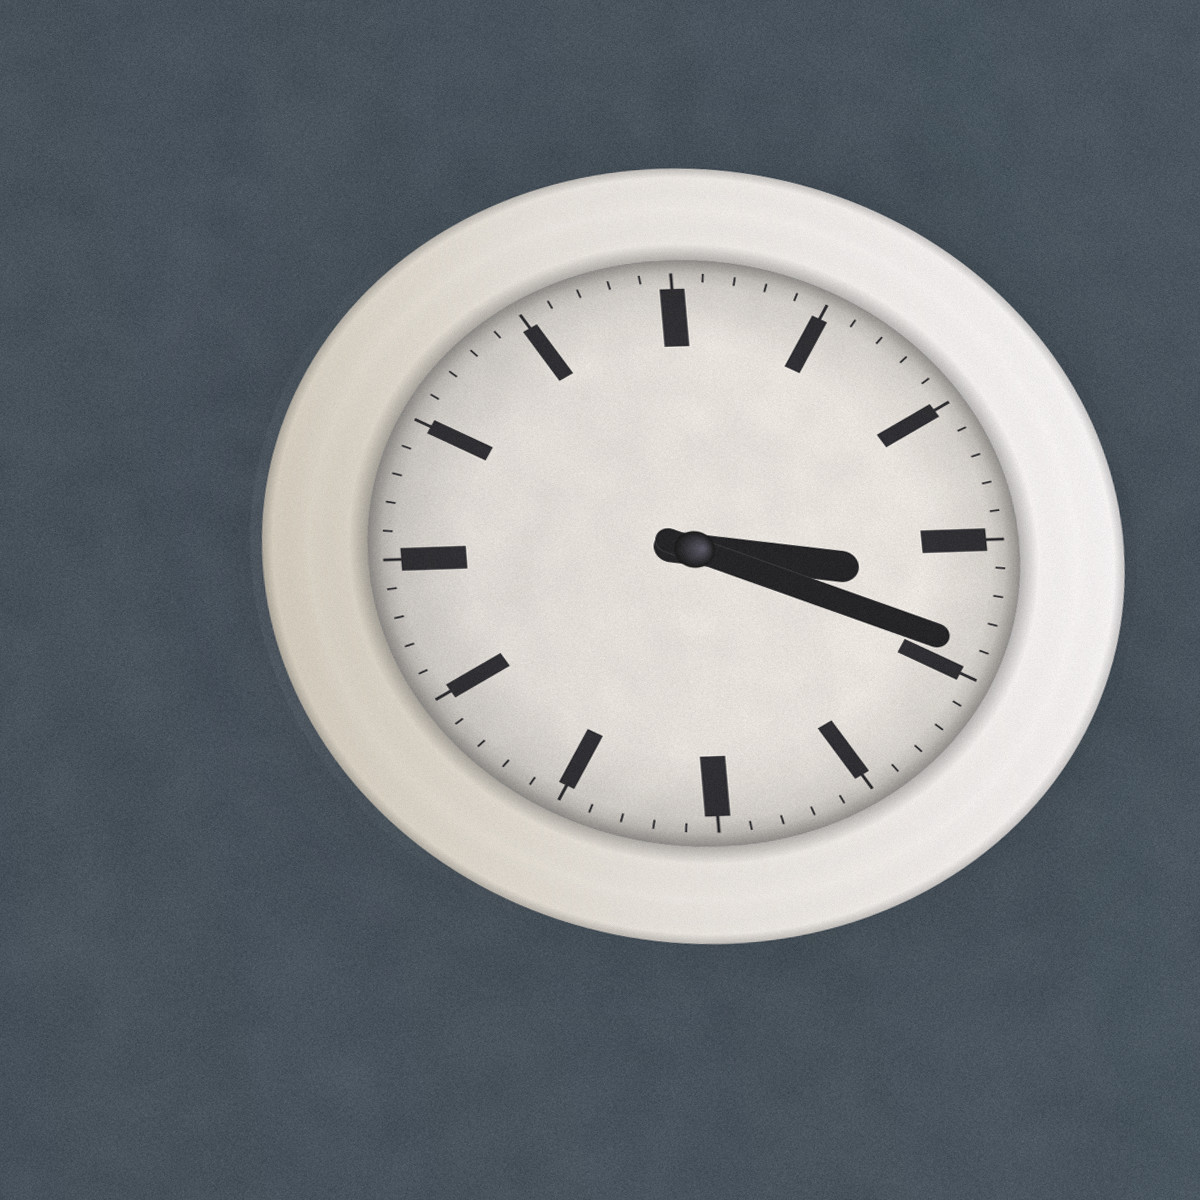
3:19
